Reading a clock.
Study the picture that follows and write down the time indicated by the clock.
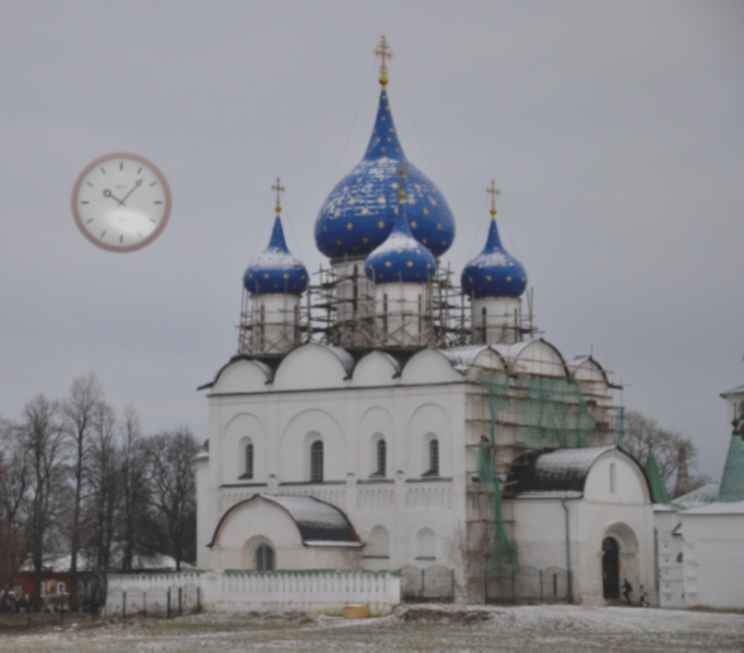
10:07
